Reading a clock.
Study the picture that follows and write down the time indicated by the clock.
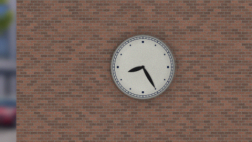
8:25
